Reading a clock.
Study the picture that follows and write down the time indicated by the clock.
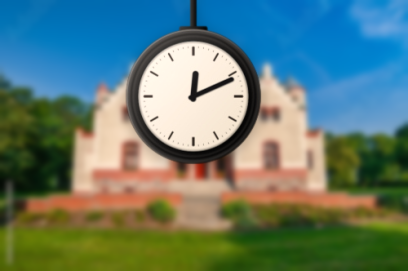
12:11
